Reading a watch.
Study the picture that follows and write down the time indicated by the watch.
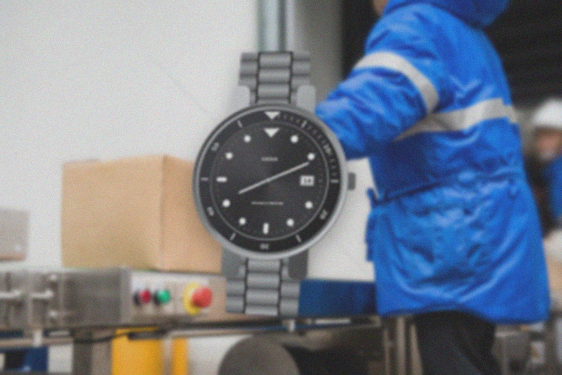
8:11
